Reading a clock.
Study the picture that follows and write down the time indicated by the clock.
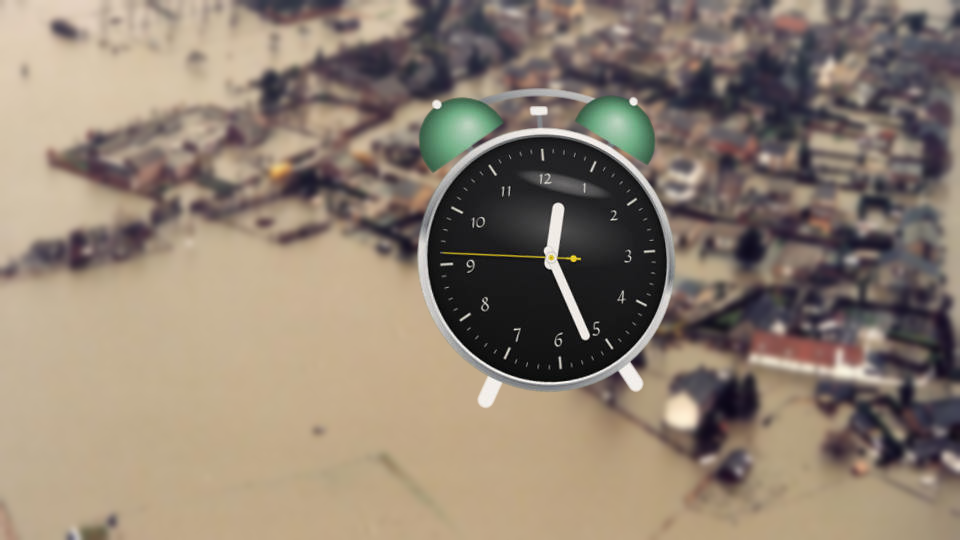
12:26:46
